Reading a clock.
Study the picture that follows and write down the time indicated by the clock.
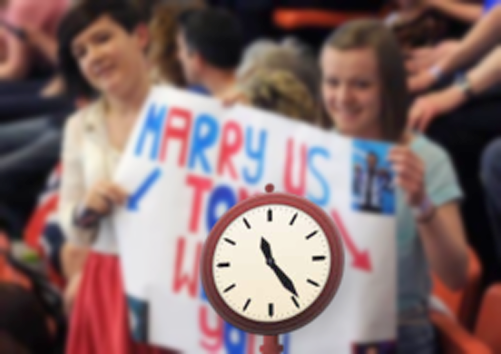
11:24
